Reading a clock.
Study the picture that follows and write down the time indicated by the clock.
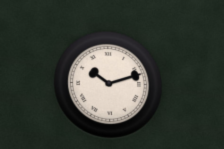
10:12
